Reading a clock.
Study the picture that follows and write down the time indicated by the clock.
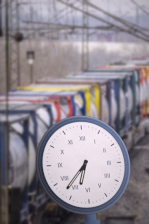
6:37
